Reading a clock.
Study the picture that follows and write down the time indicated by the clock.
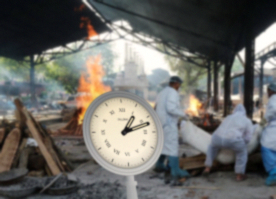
1:12
